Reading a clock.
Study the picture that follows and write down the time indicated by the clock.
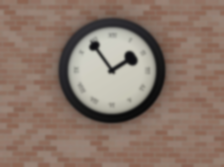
1:54
